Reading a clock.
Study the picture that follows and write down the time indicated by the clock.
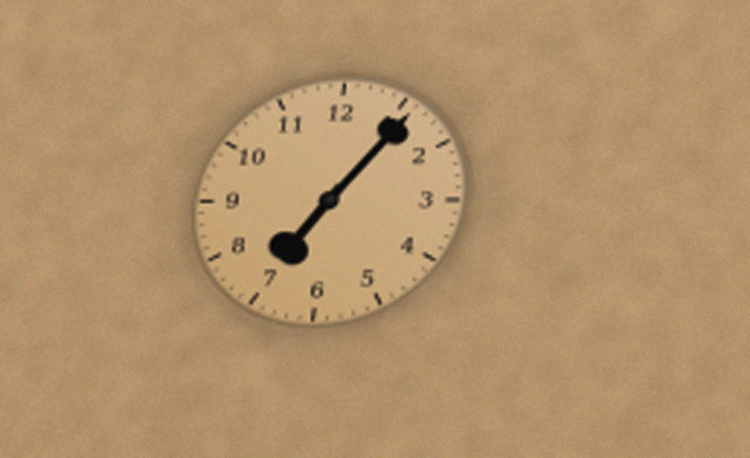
7:06
